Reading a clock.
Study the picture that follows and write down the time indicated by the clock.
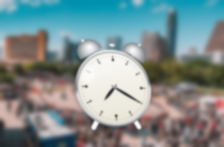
7:20
